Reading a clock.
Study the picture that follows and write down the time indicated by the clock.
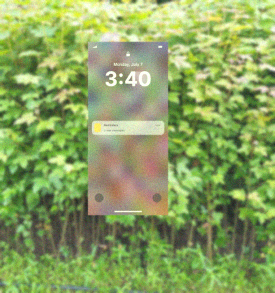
3:40
